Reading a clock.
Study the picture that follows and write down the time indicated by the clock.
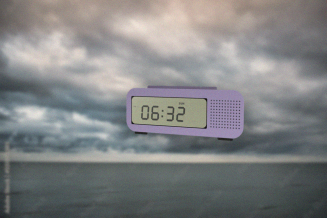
6:32
